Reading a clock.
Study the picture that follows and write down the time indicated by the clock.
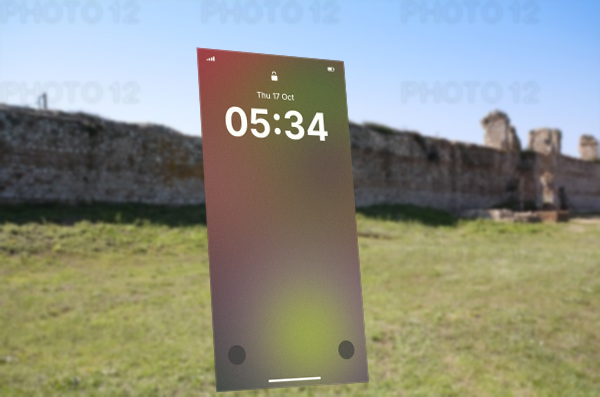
5:34
